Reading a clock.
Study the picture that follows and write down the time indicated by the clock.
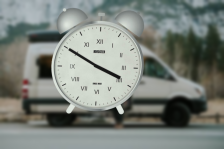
3:50
